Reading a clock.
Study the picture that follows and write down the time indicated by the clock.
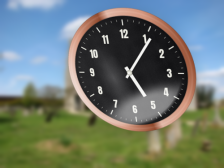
5:06
